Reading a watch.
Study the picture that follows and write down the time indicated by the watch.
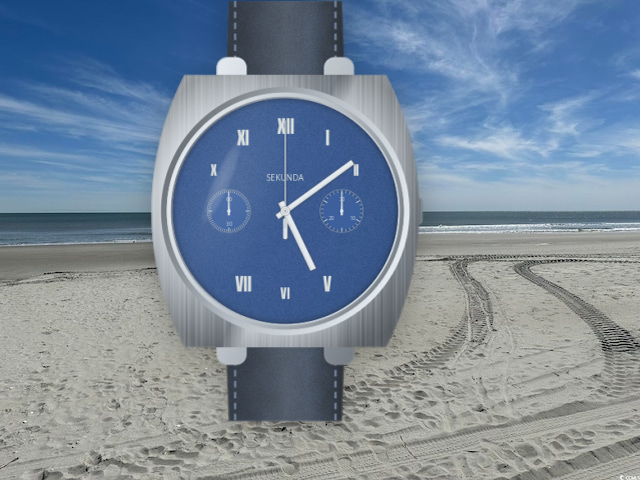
5:09
